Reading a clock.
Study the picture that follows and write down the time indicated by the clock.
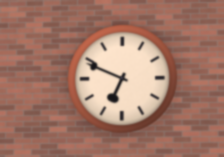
6:49
